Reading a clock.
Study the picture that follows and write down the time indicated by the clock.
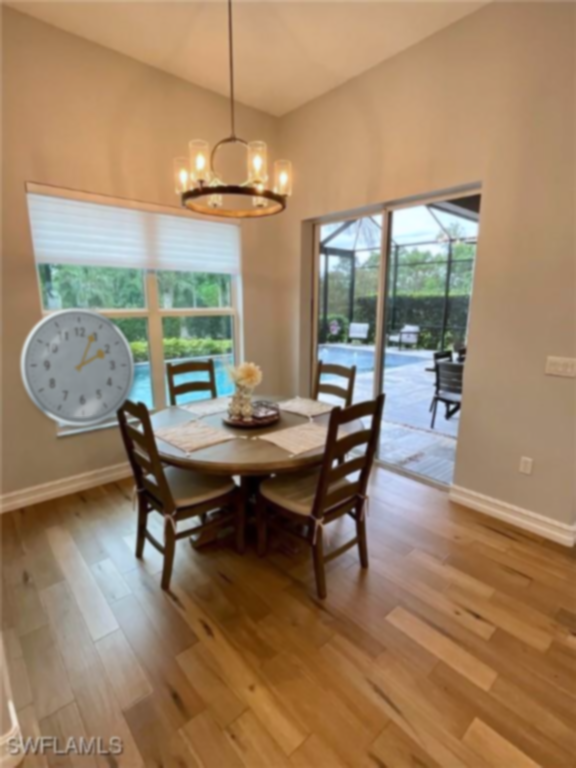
2:04
